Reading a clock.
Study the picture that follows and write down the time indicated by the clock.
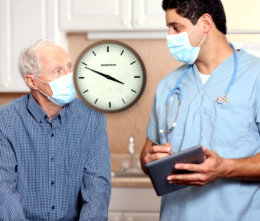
3:49
